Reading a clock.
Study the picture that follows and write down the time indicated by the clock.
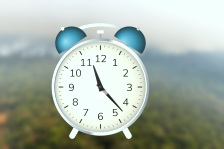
11:23
